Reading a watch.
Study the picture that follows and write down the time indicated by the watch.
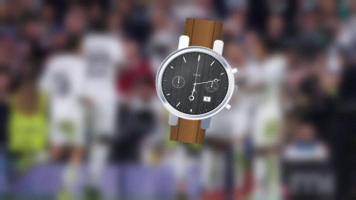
6:12
